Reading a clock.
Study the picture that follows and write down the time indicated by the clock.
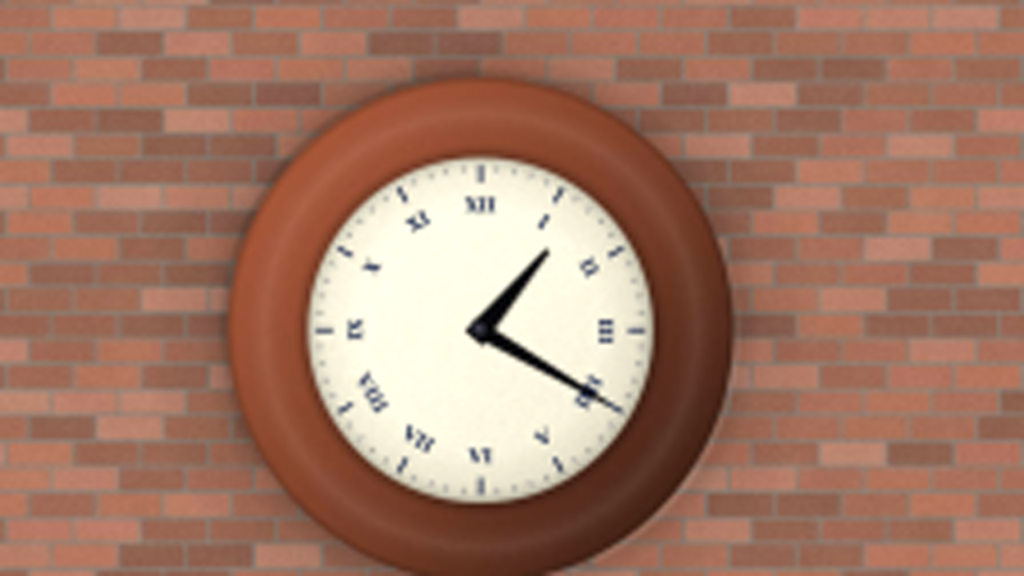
1:20
